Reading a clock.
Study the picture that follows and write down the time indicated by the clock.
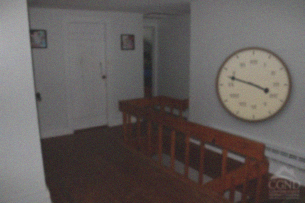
3:48
